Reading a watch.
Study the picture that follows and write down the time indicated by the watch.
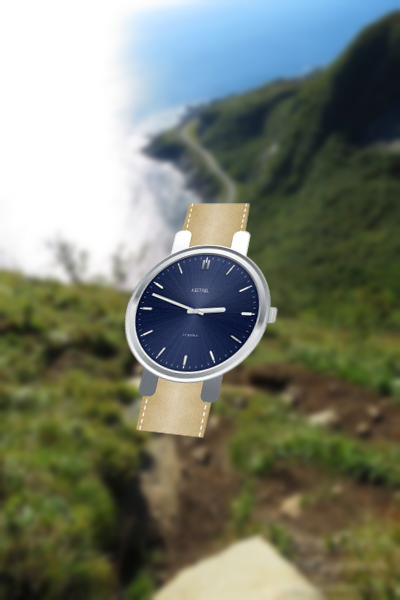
2:48
